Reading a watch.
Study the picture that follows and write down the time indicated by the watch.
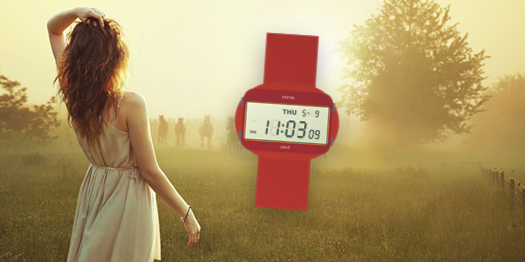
11:03:09
